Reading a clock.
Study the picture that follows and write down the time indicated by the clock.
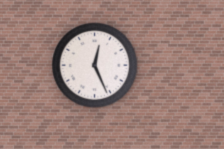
12:26
